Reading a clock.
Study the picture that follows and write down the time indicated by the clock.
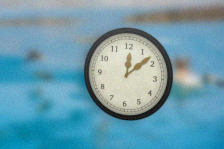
12:08
